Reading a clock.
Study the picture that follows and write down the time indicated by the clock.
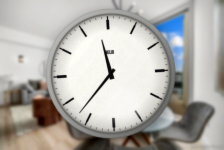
11:37
